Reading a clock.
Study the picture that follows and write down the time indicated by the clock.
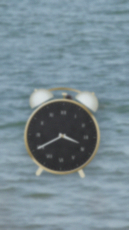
3:40
